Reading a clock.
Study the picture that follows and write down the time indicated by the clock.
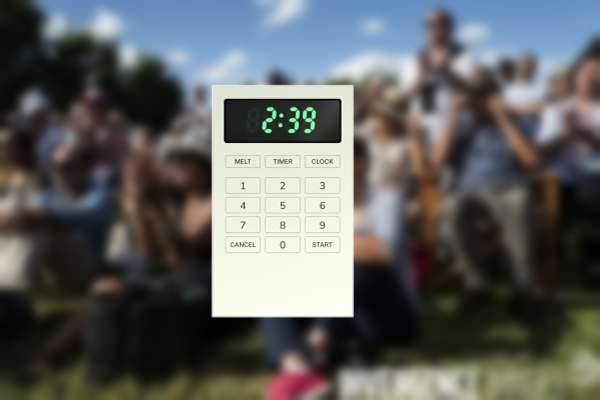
2:39
